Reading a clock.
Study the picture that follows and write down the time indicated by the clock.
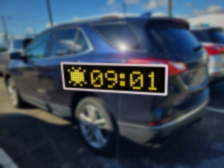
9:01
